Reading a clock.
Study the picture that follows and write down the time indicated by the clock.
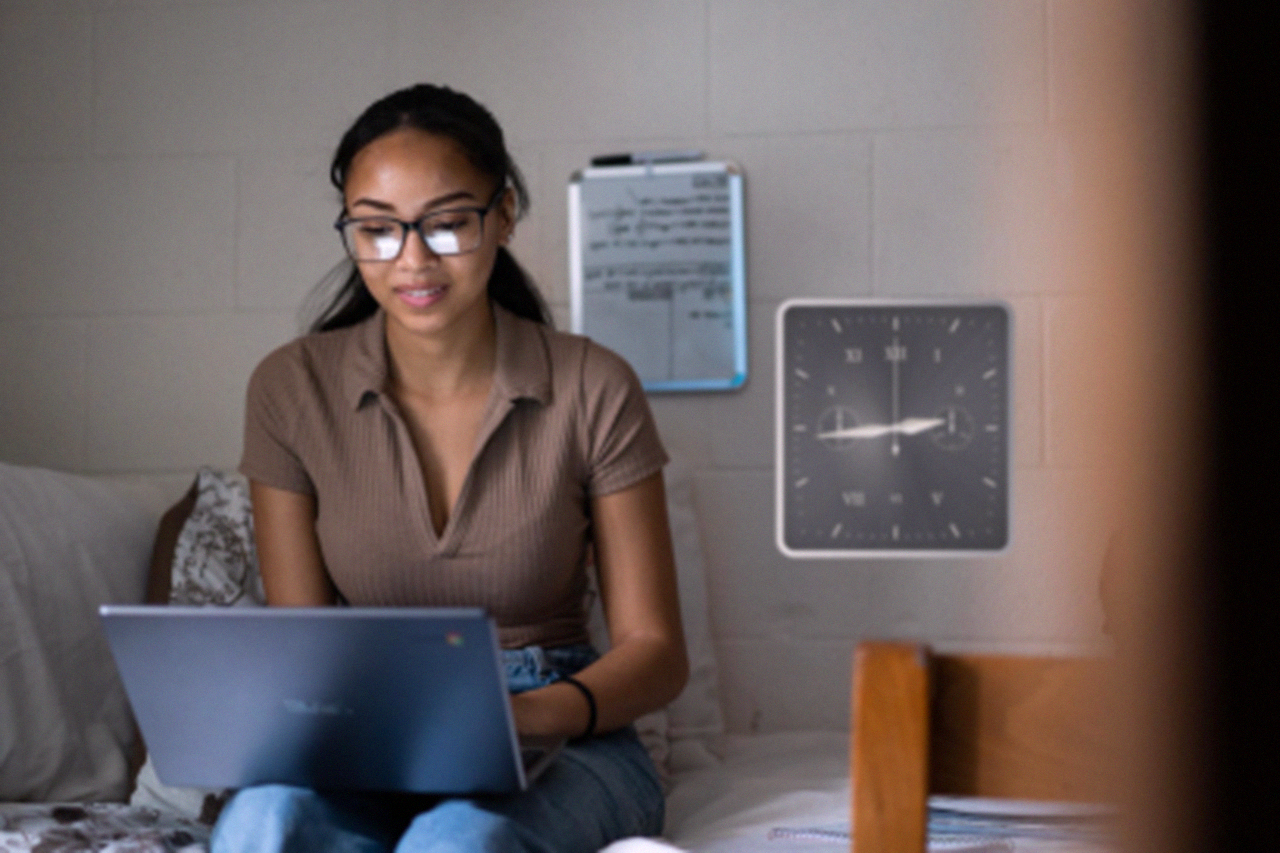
2:44
